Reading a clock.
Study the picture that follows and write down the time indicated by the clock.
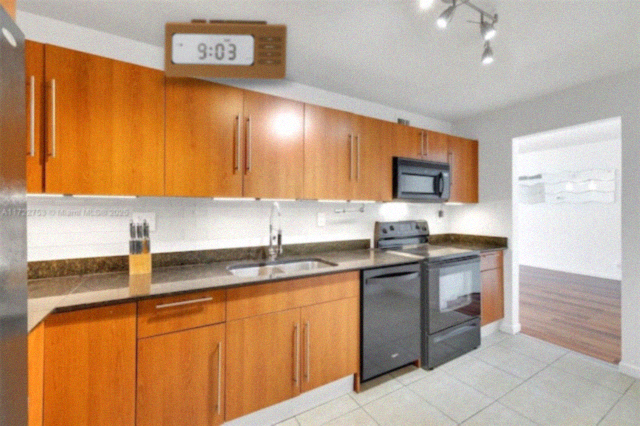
9:03
